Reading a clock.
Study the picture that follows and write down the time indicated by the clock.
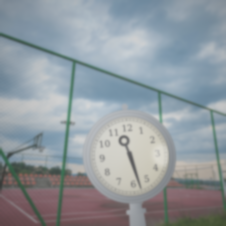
11:28
